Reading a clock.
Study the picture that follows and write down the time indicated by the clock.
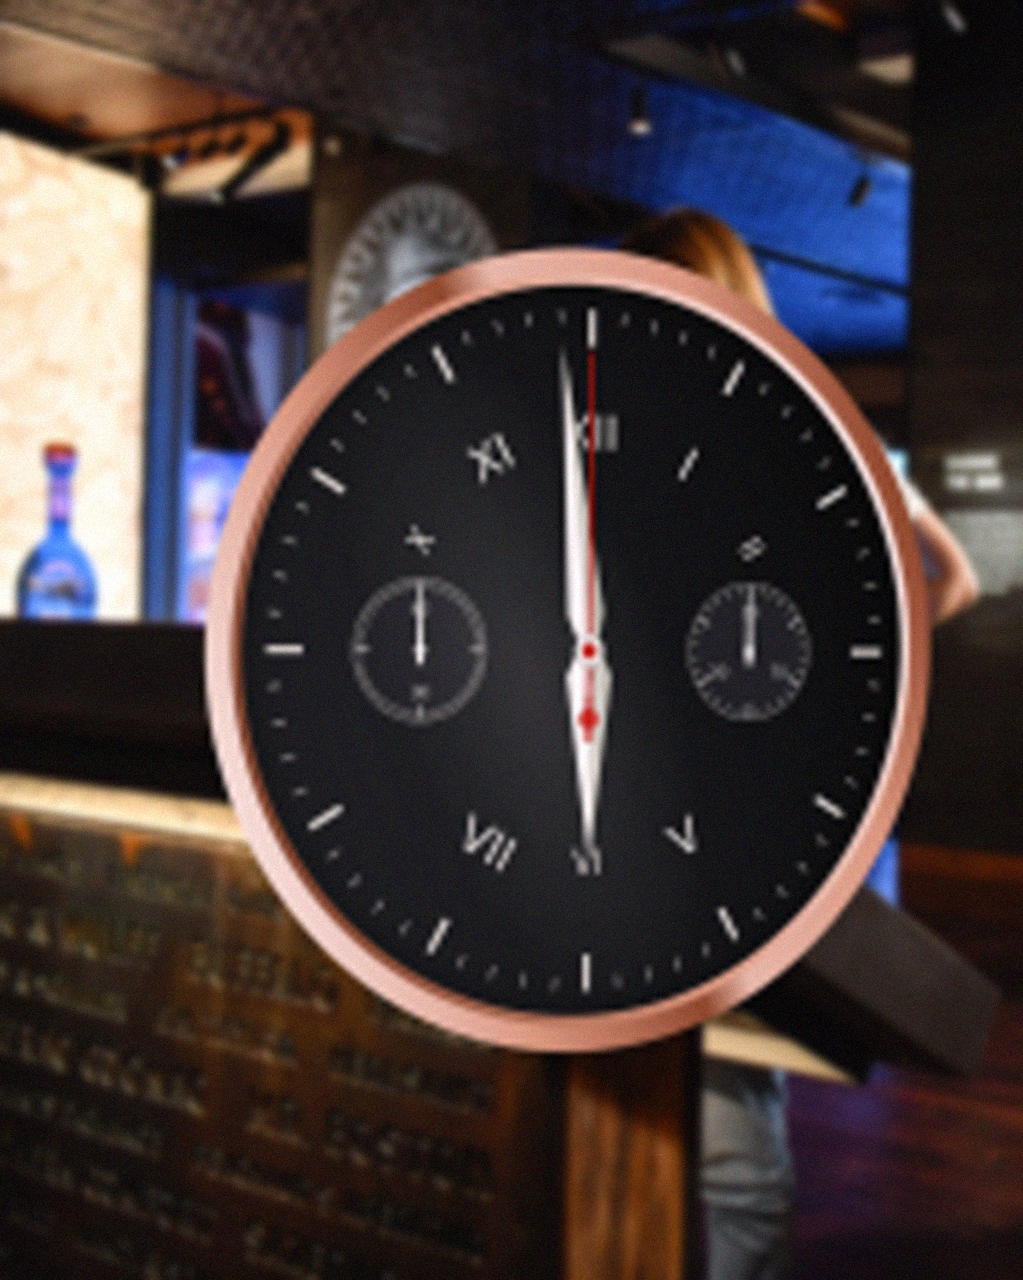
5:59
